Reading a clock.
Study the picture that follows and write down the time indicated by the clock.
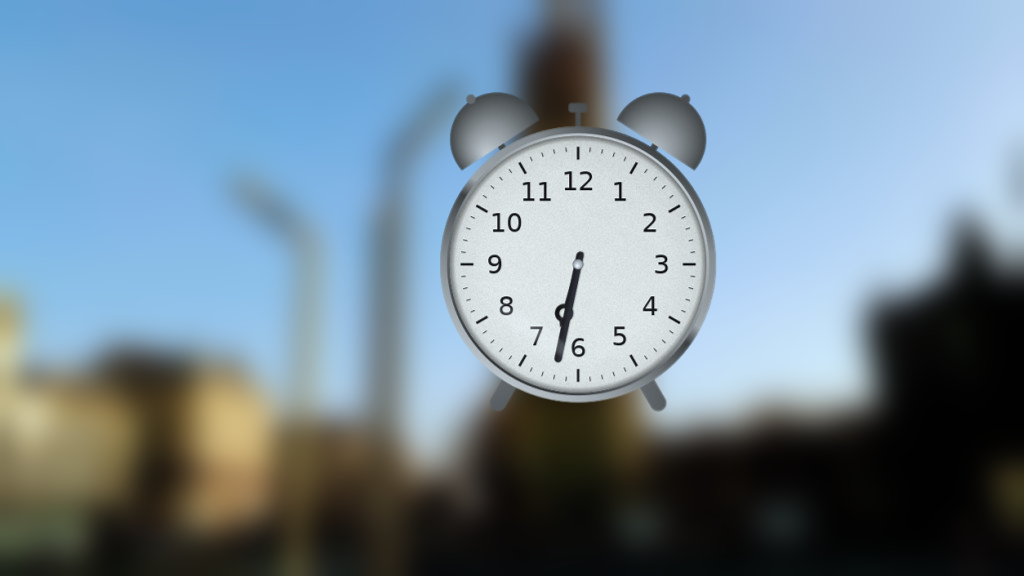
6:32
